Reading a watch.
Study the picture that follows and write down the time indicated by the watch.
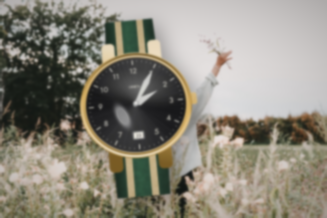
2:05
